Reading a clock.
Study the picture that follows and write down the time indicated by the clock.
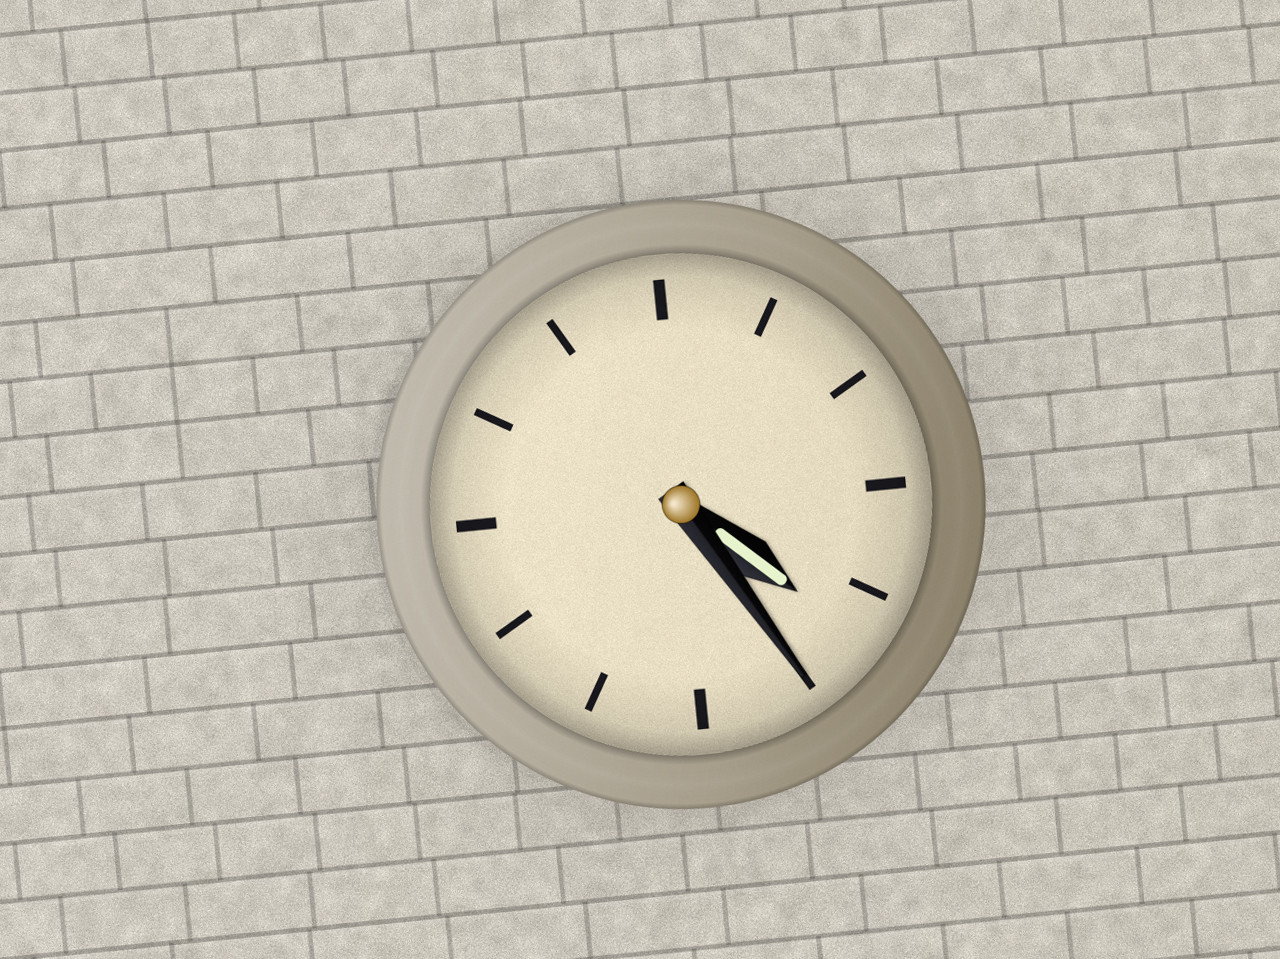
4:25
